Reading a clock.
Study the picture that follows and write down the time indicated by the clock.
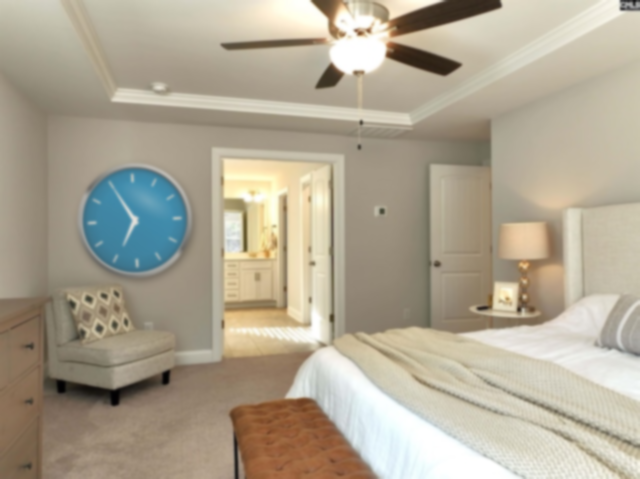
6:55
